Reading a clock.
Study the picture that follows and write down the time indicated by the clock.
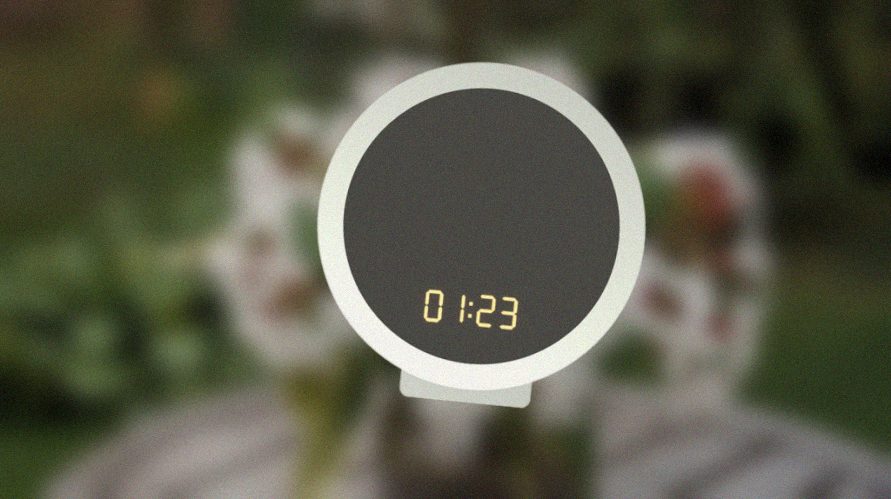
1:23
